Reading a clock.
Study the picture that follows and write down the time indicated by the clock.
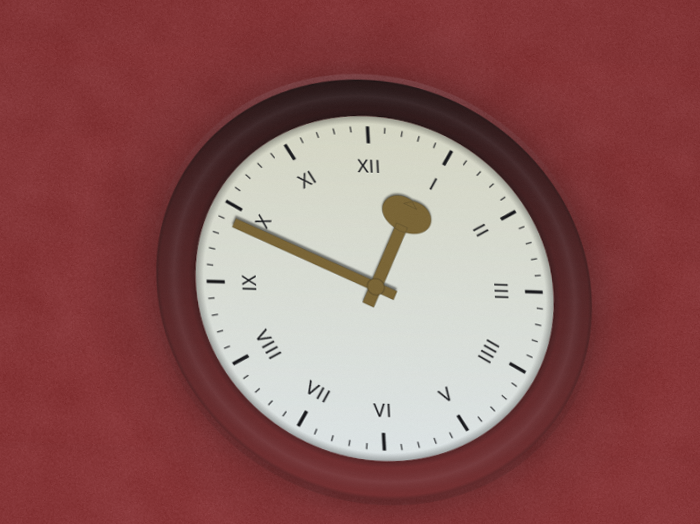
12:49
